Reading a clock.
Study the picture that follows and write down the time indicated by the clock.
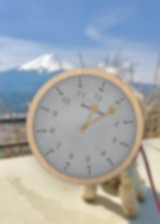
12:06
